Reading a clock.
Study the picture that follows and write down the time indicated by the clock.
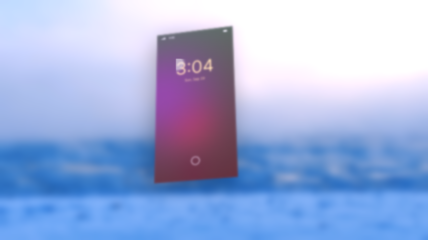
3:04
